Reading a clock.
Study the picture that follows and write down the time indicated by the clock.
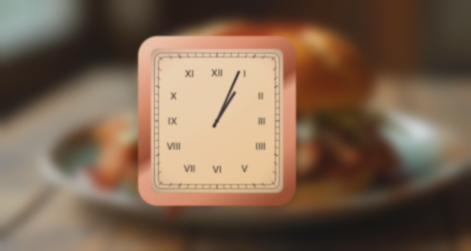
1:04
